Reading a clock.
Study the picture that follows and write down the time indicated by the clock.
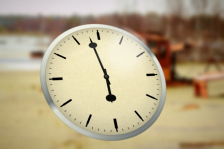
5:58
